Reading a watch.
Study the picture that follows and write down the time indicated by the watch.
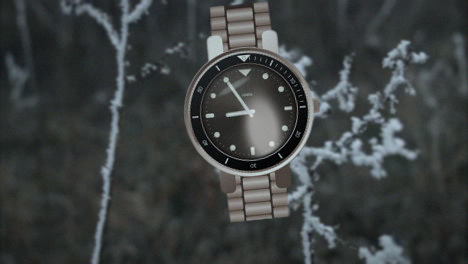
8:55
